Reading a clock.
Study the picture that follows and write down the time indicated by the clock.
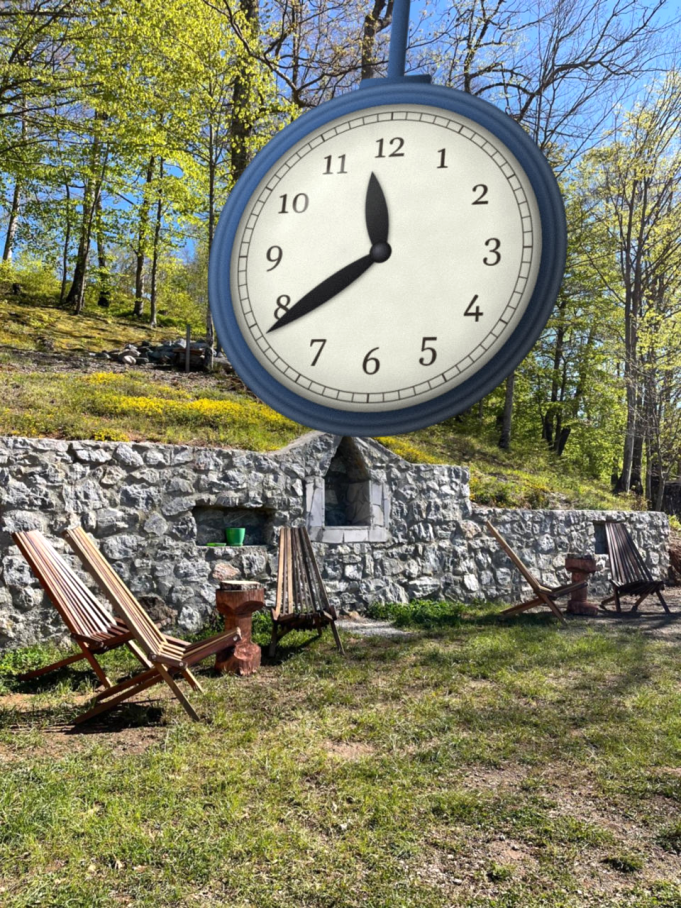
11:39
